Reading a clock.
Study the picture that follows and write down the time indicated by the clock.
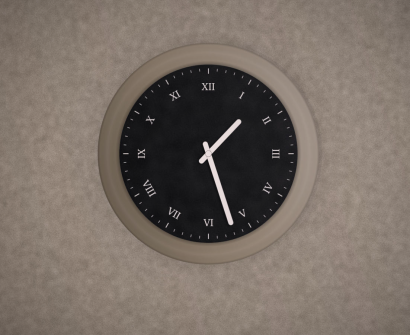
1:27
